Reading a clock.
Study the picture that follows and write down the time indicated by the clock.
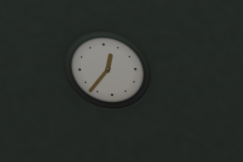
12:37
